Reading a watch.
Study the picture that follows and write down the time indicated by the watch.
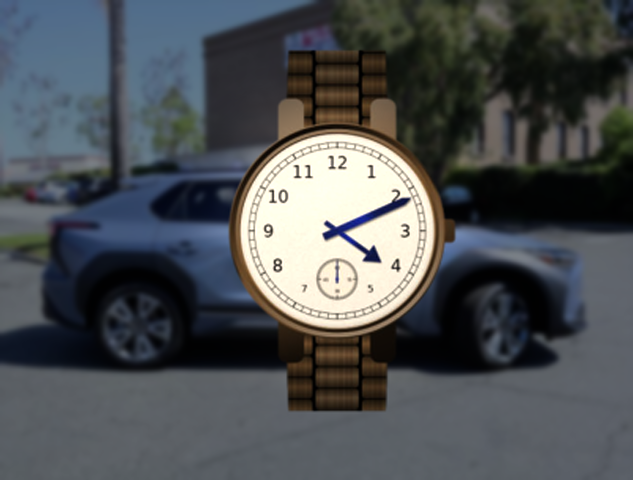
4:11
